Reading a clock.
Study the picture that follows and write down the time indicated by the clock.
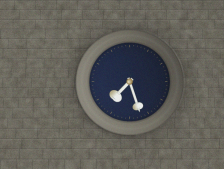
7:27
